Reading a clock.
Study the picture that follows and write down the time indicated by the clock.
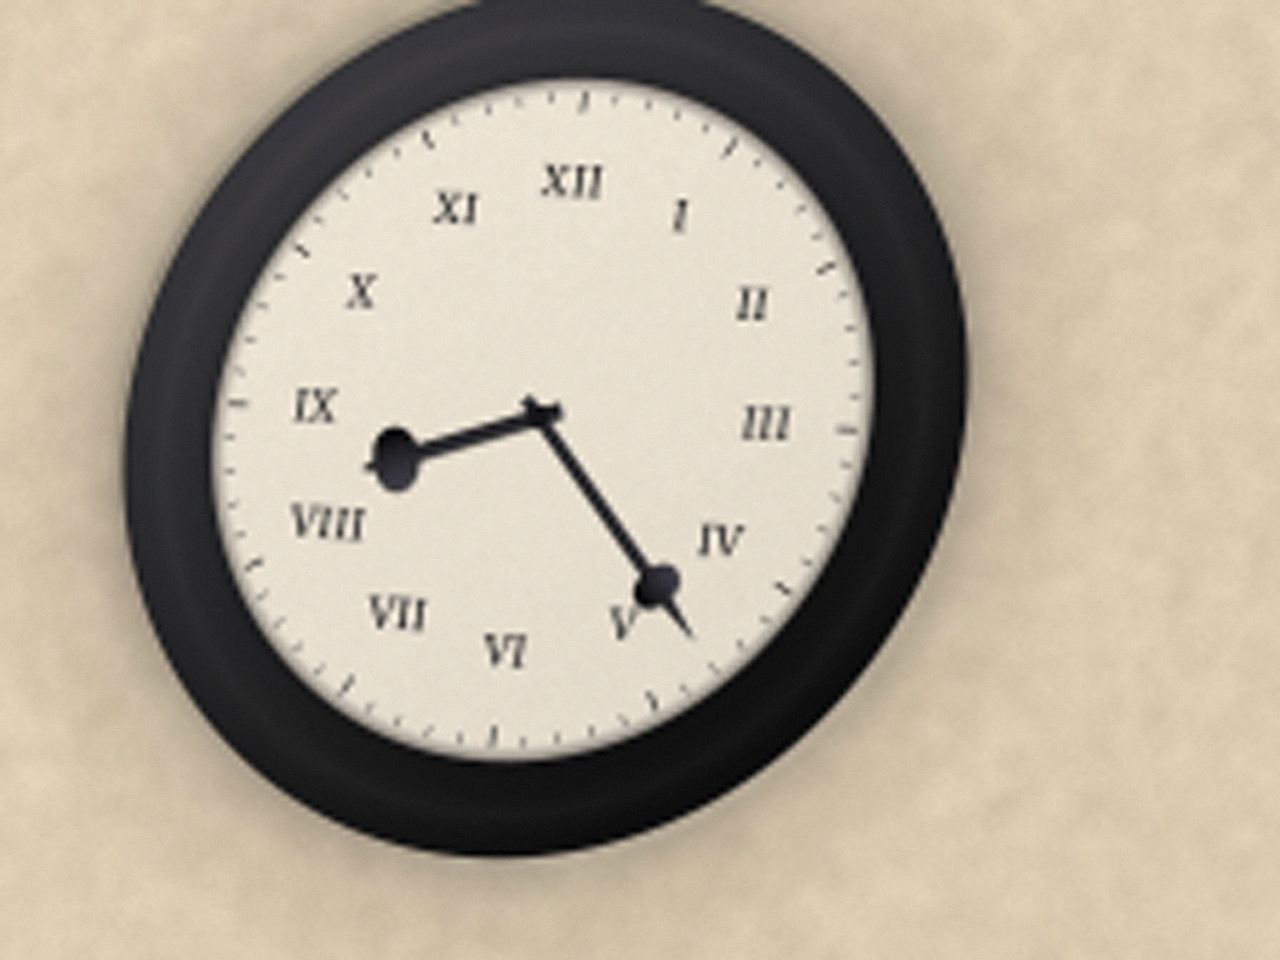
8:23
